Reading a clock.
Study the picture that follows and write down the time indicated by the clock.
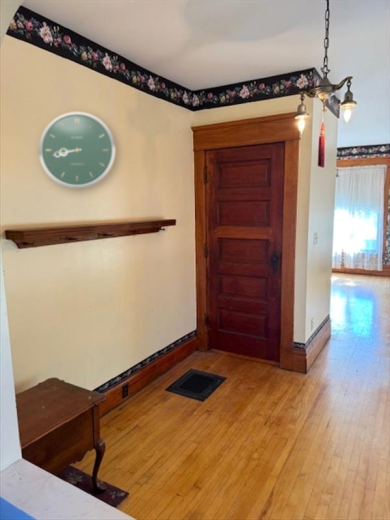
8:43
